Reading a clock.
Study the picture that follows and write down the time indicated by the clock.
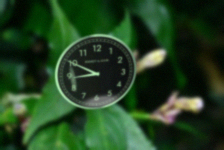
8:50
